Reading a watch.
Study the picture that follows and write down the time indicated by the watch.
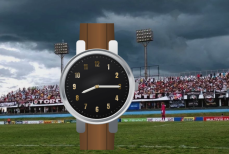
8:15
